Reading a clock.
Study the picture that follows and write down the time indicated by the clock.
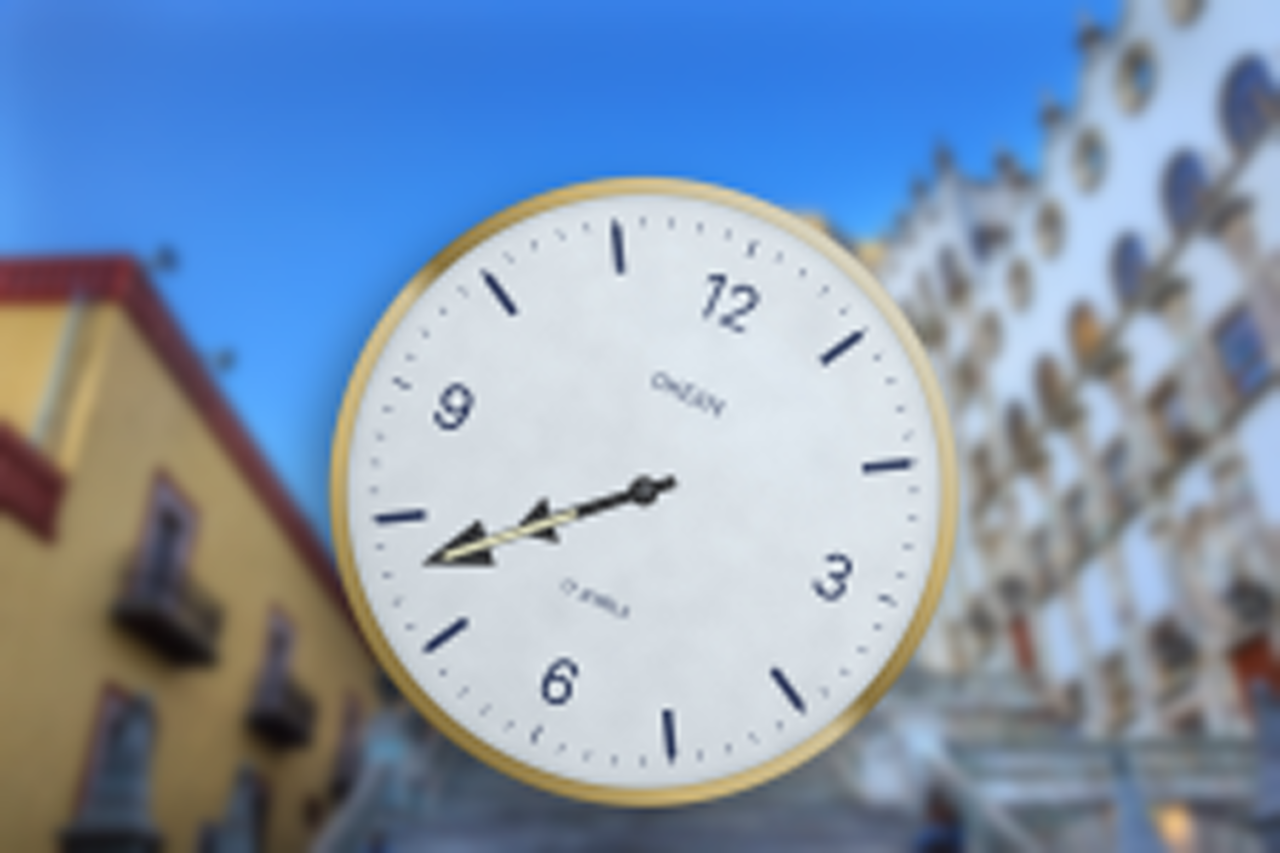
7:38
